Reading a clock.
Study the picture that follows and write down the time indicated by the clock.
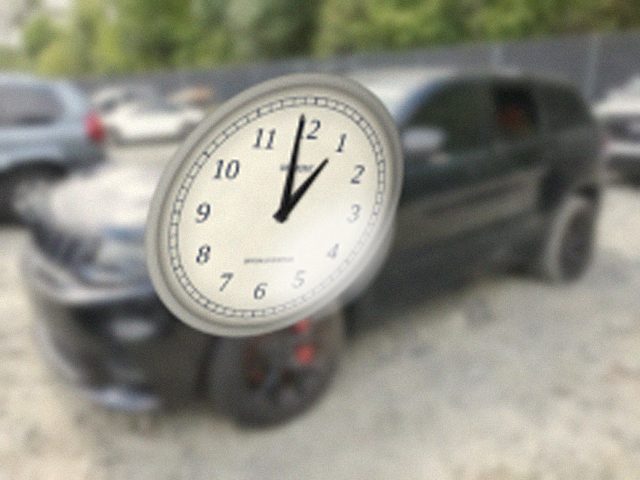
12:59
